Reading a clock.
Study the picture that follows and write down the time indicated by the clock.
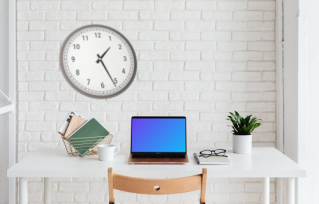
1:26
